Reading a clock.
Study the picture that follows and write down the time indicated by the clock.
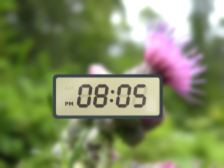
8:05
